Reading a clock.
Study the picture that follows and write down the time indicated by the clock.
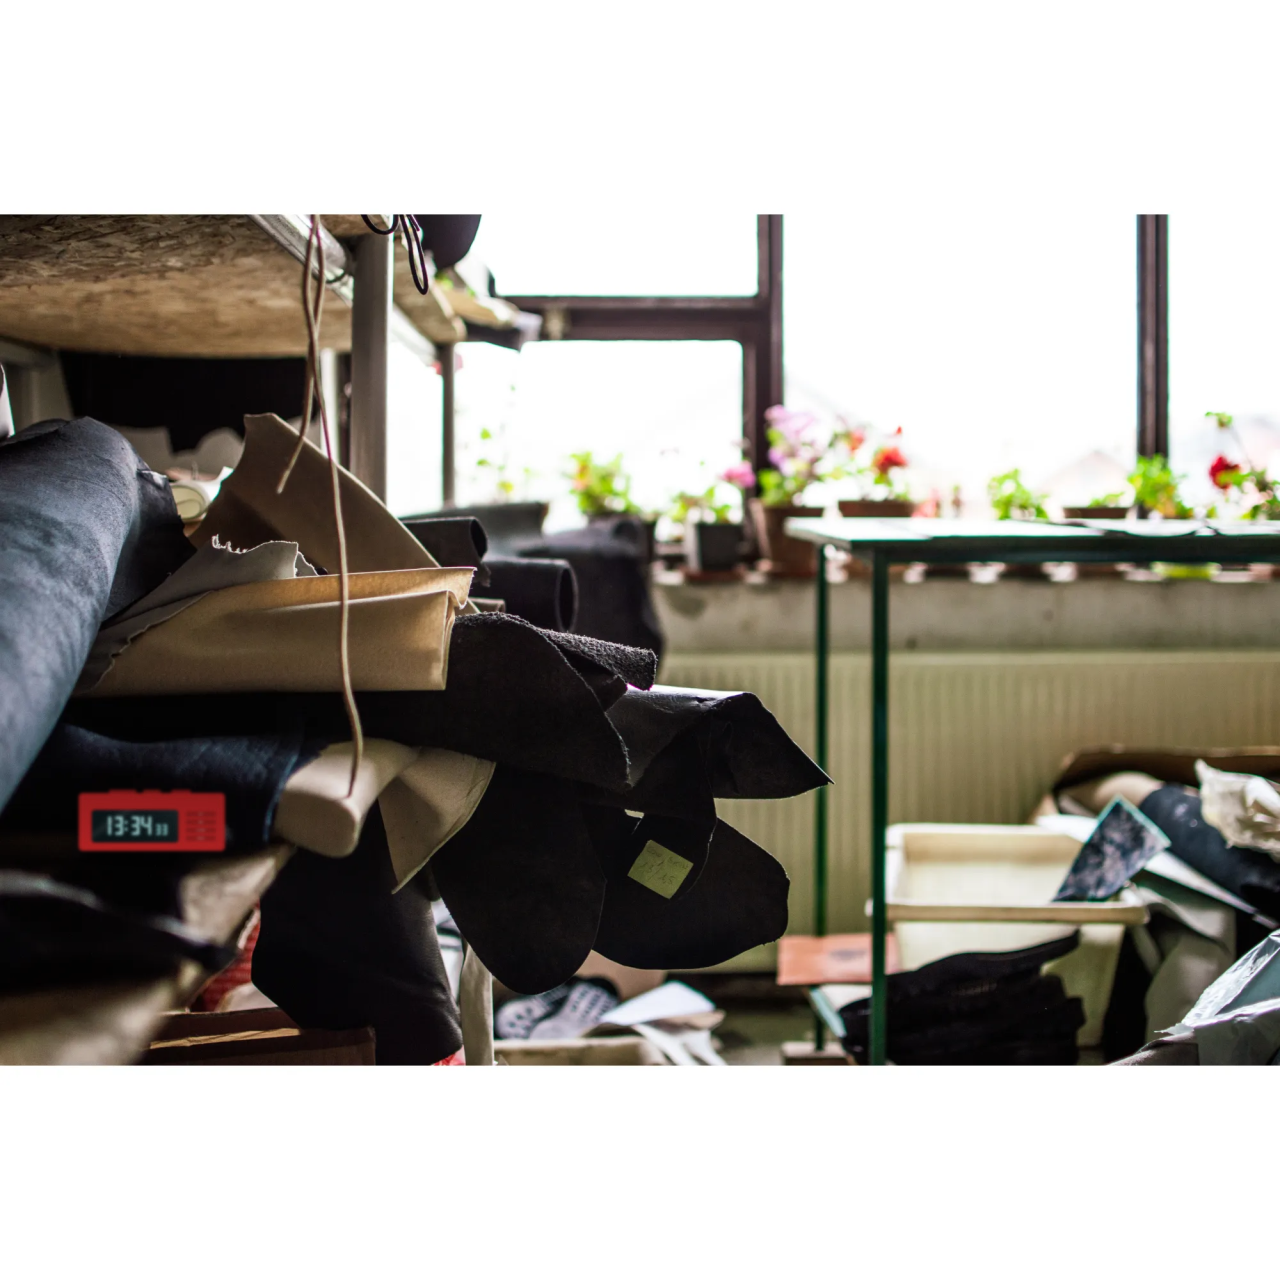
13:34
